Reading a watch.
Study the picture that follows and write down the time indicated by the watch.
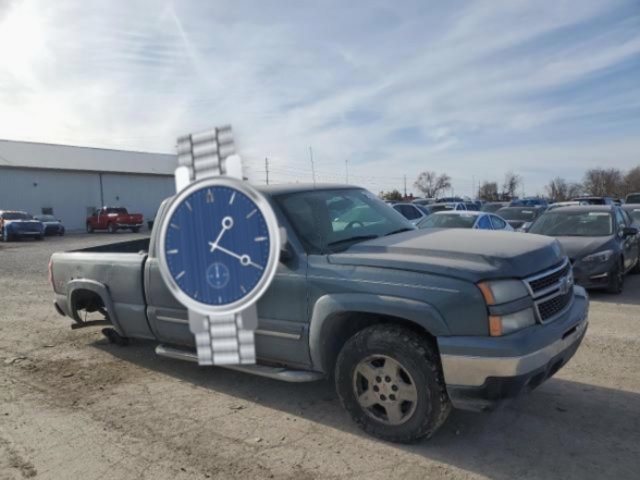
1:20
